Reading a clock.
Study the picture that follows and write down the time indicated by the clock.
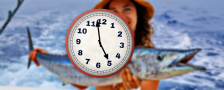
4:58
